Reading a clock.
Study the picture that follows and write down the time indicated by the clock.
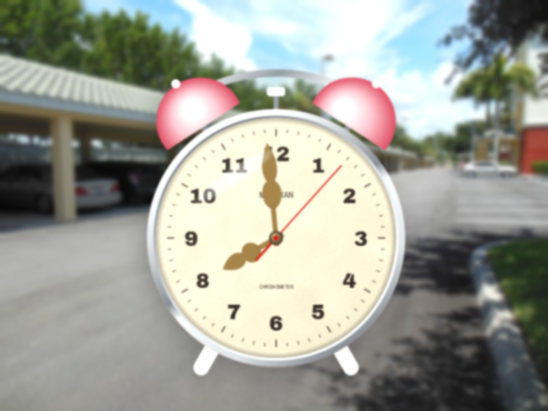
7:59:07
